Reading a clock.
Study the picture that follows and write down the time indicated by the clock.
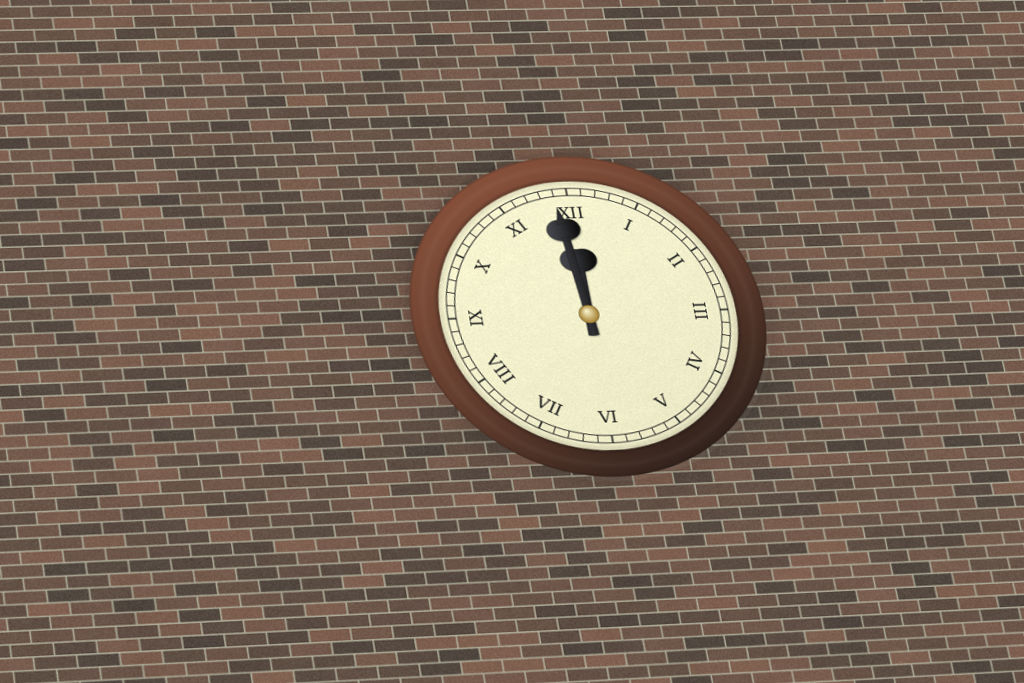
11:59
